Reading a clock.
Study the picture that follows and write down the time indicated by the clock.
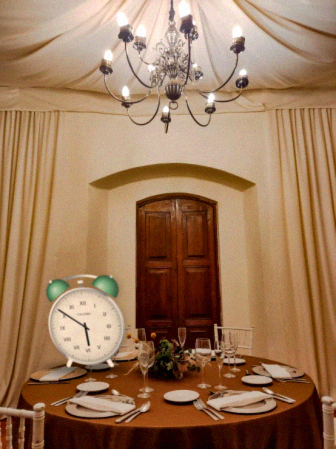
5:51
